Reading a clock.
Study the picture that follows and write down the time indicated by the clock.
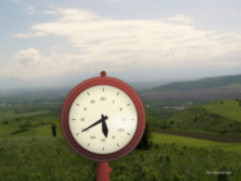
5:40
